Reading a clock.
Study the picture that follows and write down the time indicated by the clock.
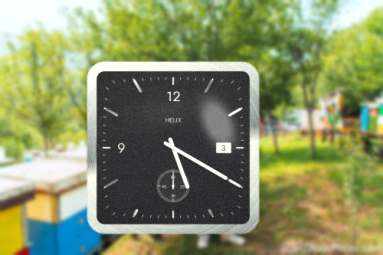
5:20
